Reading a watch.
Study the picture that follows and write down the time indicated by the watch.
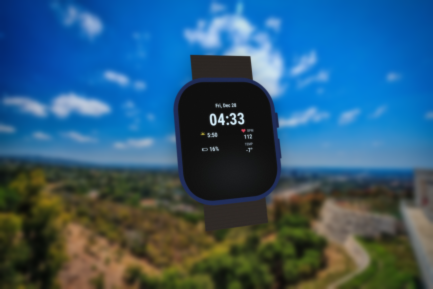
4:33
